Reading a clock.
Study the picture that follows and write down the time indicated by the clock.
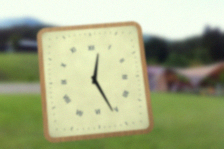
12:26
